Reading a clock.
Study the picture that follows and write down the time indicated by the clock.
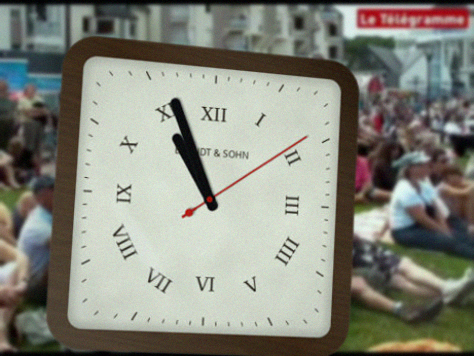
10:56:09
